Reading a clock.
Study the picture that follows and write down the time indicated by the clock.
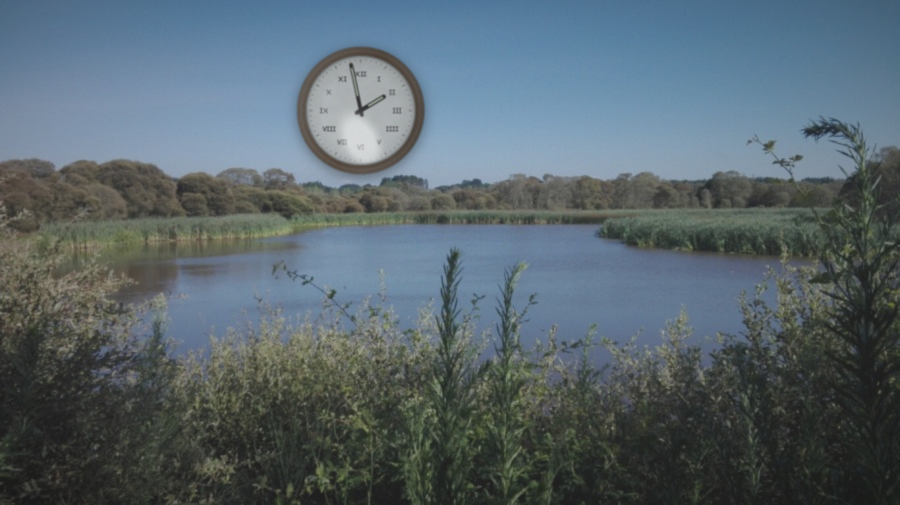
1:58
